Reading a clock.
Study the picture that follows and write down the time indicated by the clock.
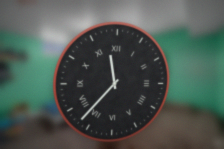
11:37
